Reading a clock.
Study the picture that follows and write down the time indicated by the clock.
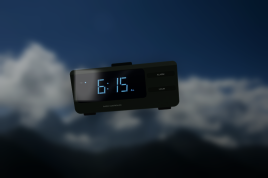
6:15
